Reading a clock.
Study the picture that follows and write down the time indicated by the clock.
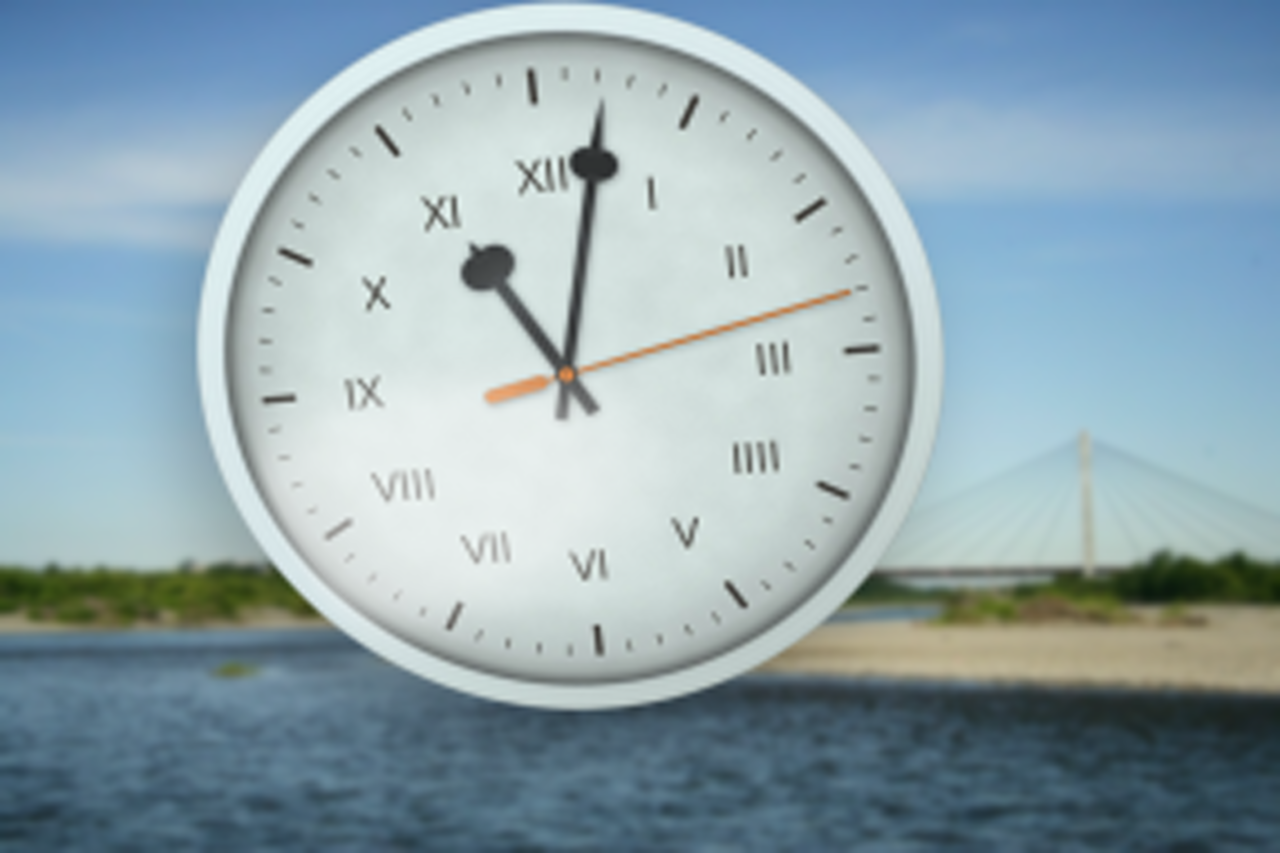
11:02:13
